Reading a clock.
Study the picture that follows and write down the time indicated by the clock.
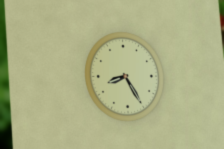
8:25
